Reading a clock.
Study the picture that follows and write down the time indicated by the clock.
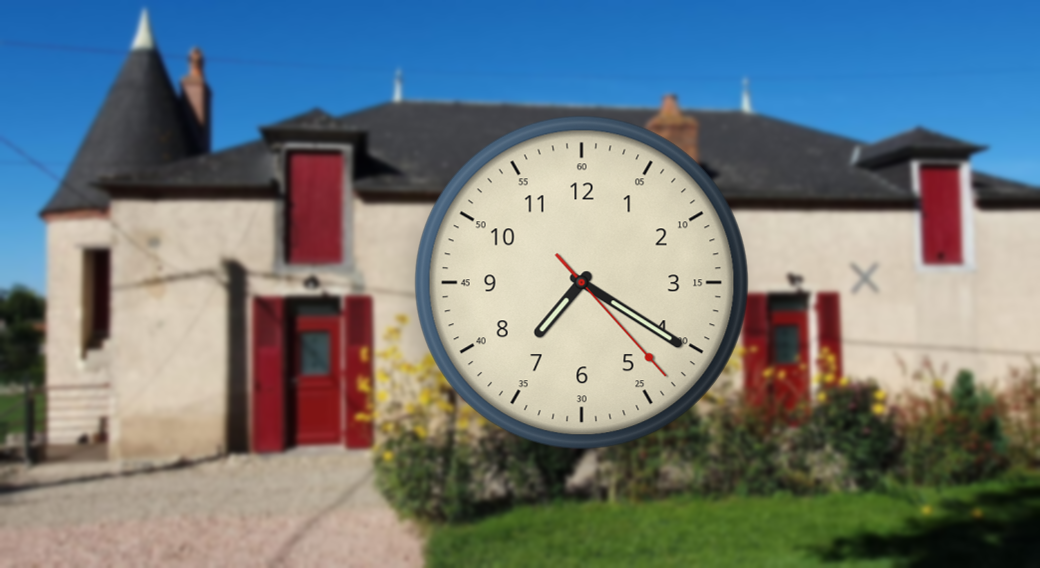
7:20:23
